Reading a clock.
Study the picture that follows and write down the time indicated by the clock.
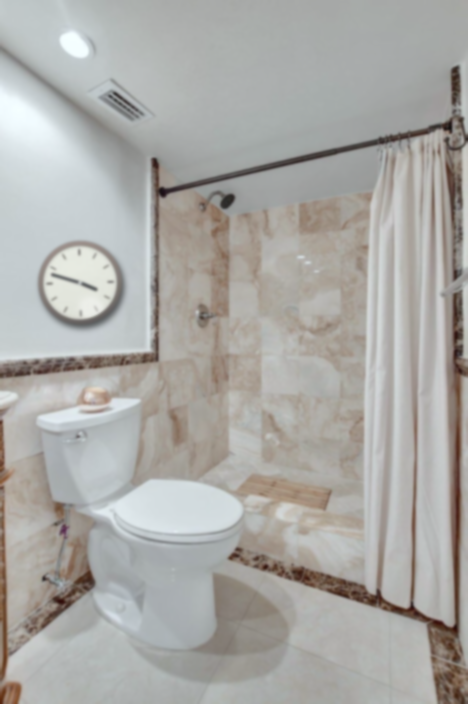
3:48
